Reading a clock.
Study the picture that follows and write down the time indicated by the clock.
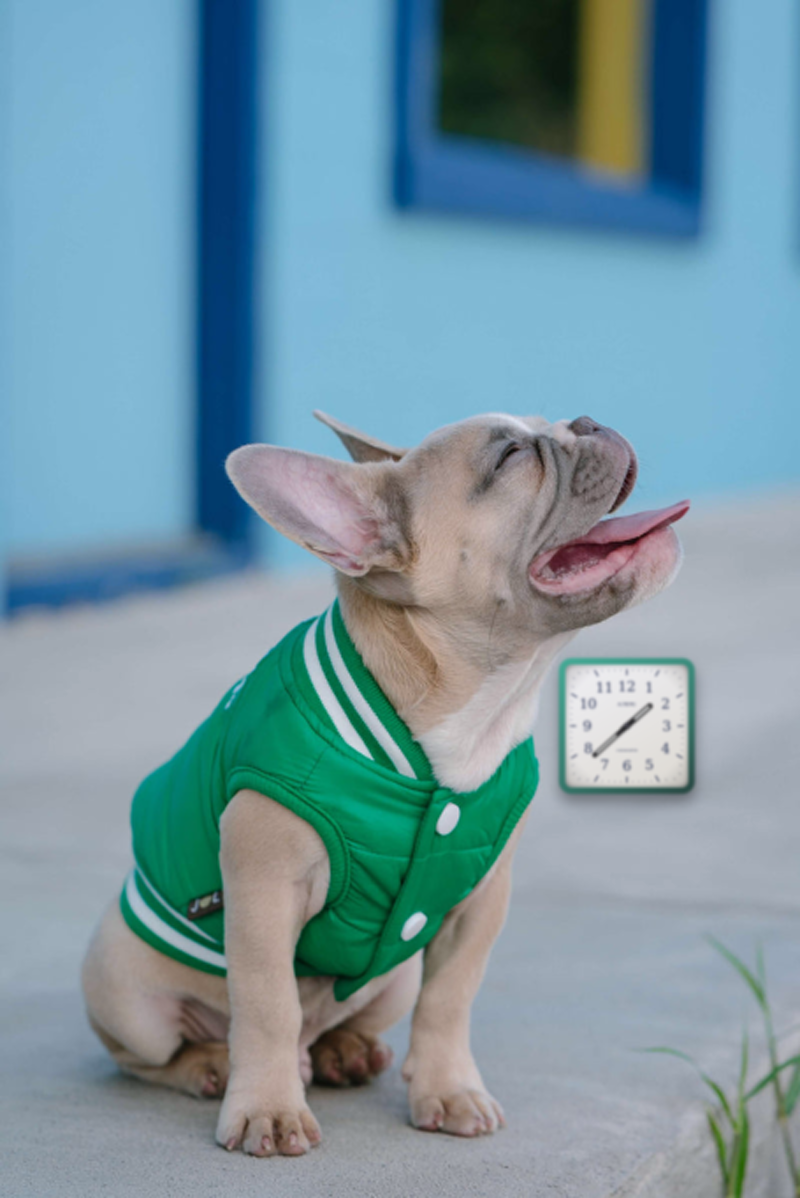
1:38
